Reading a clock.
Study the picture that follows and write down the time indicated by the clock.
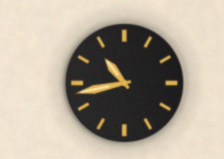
10:43
